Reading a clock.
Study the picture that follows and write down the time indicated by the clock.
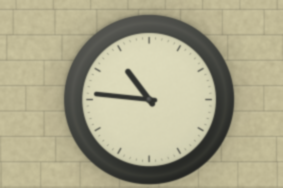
10:46
